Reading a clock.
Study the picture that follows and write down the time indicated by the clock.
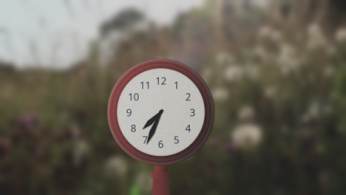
7:34
